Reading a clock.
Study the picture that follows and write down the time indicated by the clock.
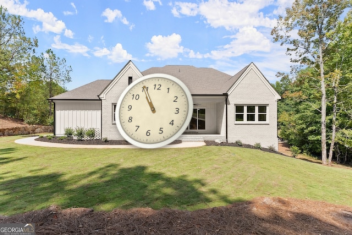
10:55
